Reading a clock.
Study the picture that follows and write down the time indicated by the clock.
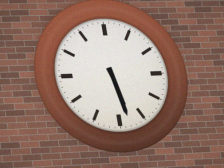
5:28
